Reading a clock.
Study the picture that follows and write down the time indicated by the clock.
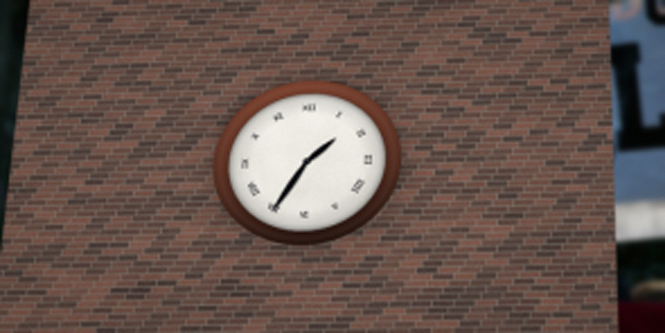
1:35
